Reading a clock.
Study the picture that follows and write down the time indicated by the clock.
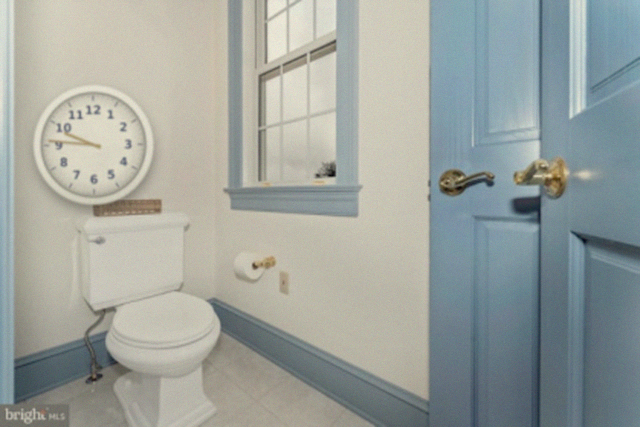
9:46
